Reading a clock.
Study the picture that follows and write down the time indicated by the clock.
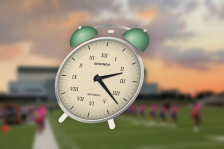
2:22
